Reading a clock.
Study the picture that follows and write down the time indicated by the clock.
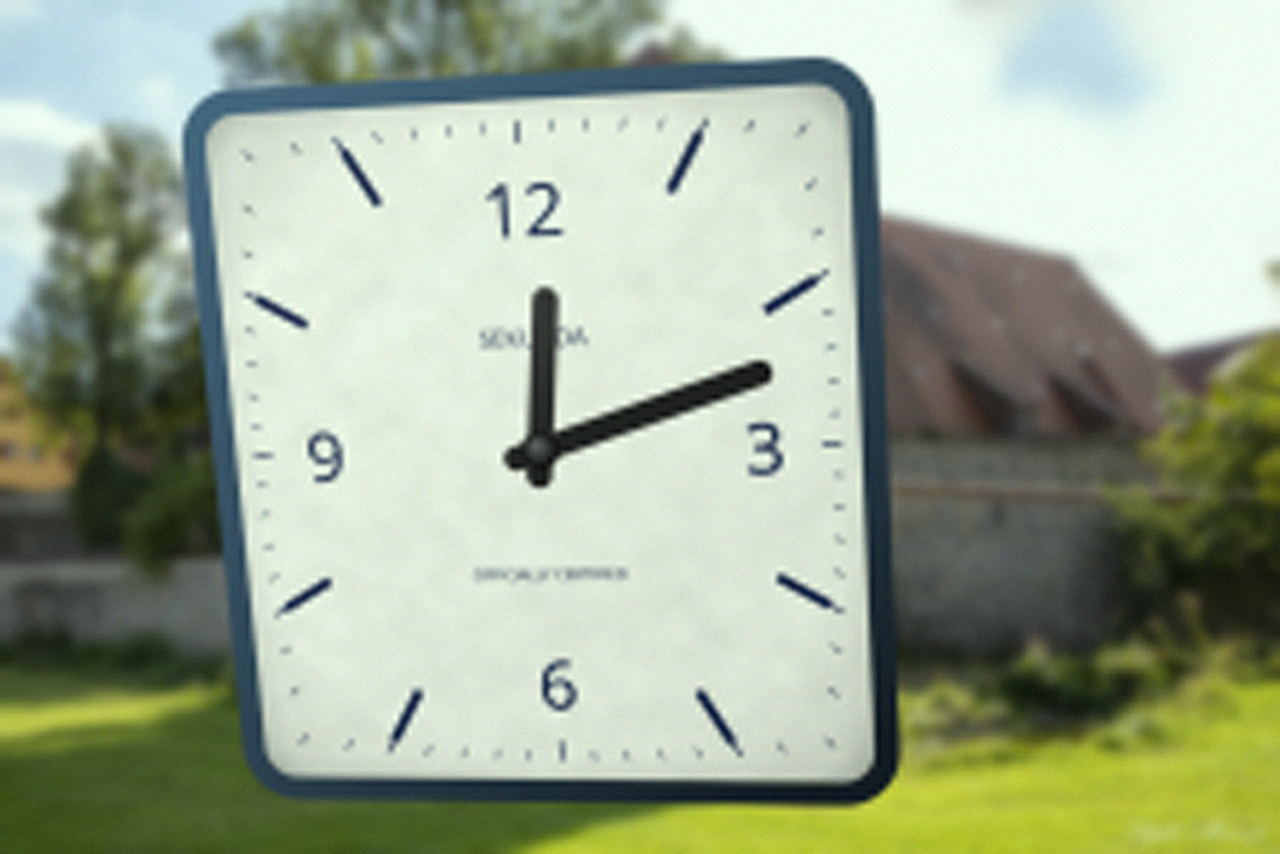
12:12
